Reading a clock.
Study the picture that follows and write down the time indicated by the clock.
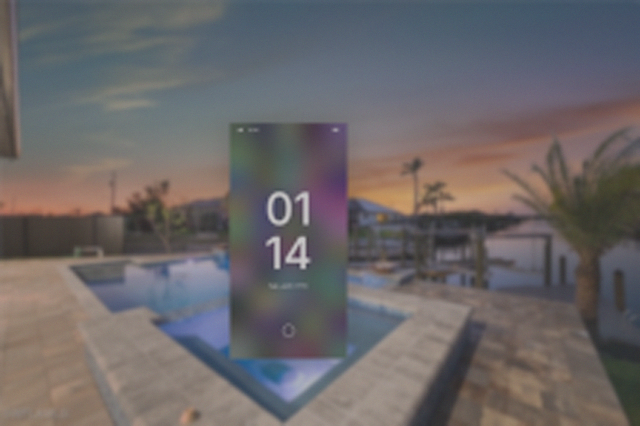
1:14
